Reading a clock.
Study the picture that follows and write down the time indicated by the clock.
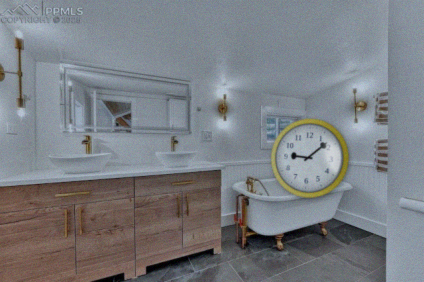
9:08
